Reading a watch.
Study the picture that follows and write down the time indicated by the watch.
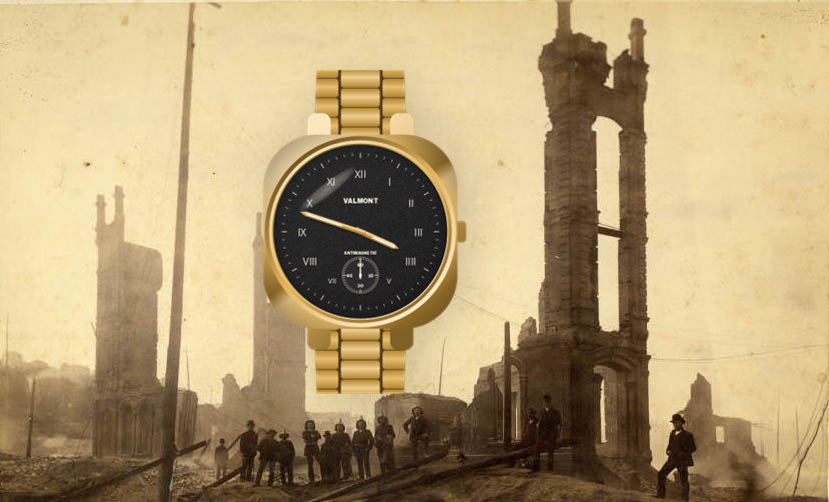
3:48
